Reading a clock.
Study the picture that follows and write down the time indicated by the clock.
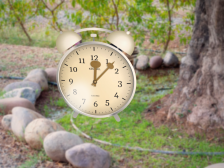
12:07
